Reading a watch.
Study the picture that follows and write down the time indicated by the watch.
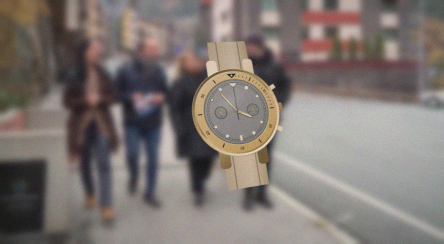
3:54
